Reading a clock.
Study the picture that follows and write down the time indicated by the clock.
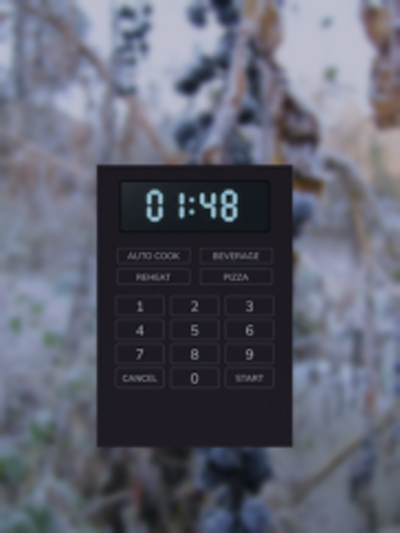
1:48
